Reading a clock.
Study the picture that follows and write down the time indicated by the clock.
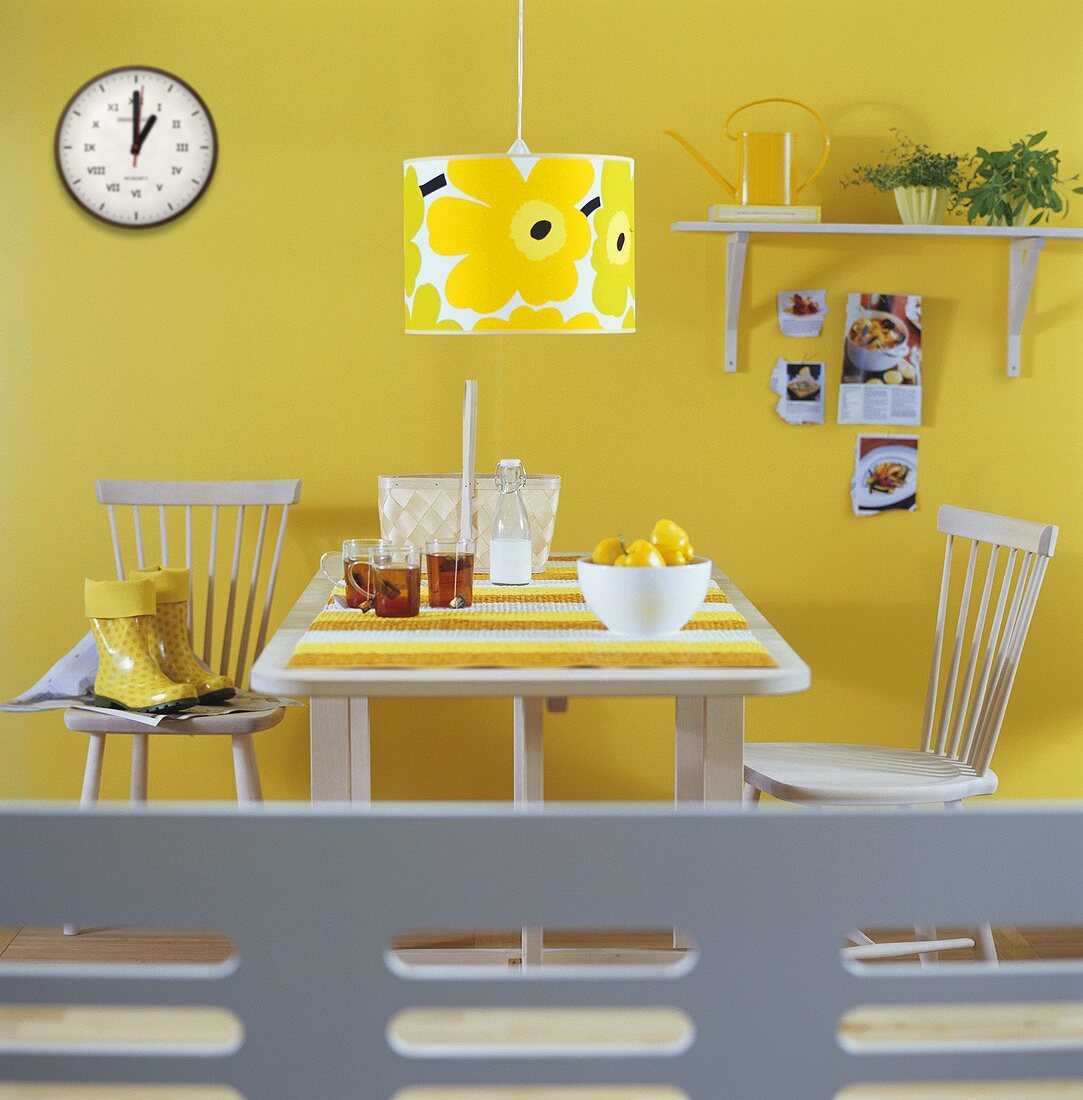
1:00:01
